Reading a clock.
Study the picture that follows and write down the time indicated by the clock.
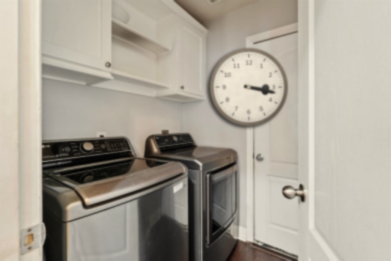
3:17
